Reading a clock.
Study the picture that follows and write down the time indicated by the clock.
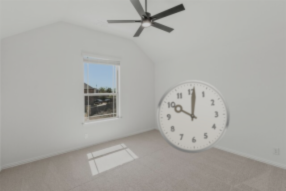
10:01
